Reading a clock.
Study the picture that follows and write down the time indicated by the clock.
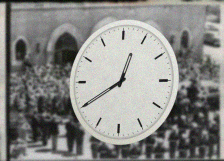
12:40
